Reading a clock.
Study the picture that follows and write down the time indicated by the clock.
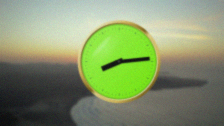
8:14
